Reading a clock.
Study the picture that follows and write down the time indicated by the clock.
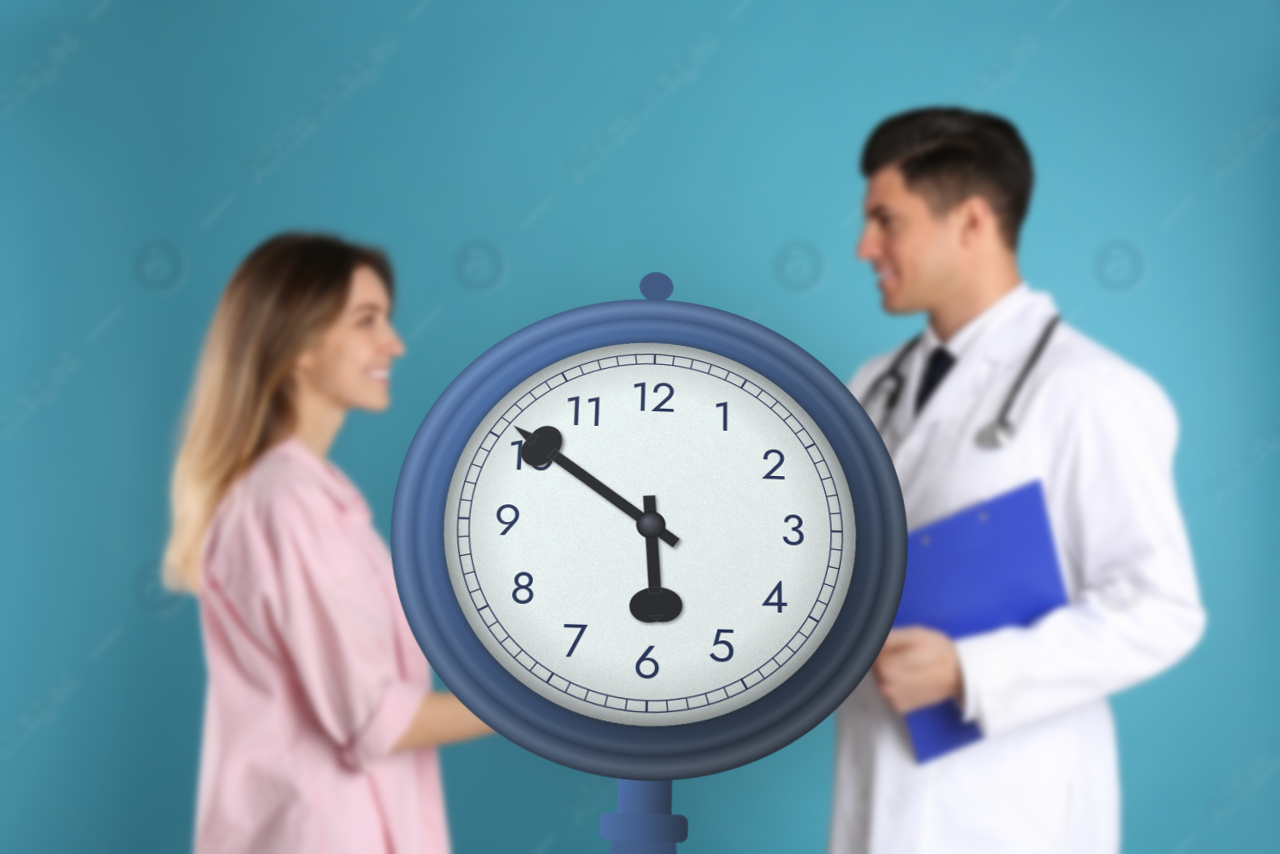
5:51
